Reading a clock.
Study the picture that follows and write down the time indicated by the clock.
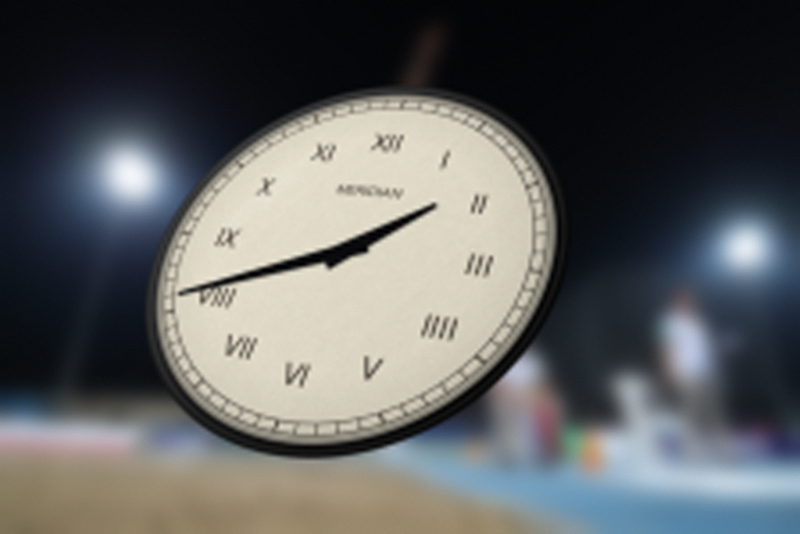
1:41
